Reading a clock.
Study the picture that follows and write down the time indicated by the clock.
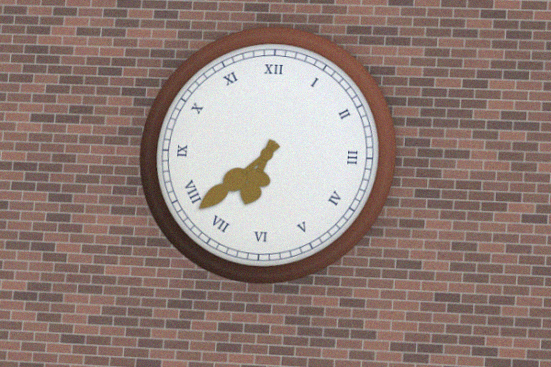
6:38
